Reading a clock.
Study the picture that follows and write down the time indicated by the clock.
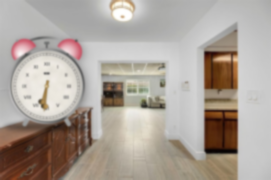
6:31
